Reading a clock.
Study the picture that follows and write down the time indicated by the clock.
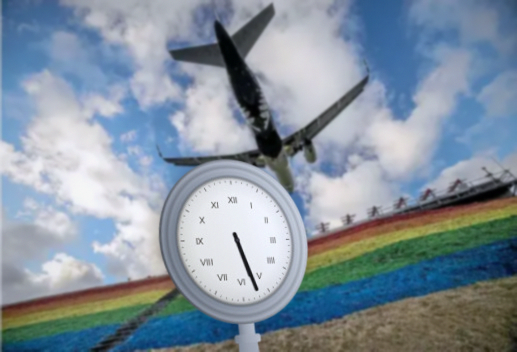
5:27
